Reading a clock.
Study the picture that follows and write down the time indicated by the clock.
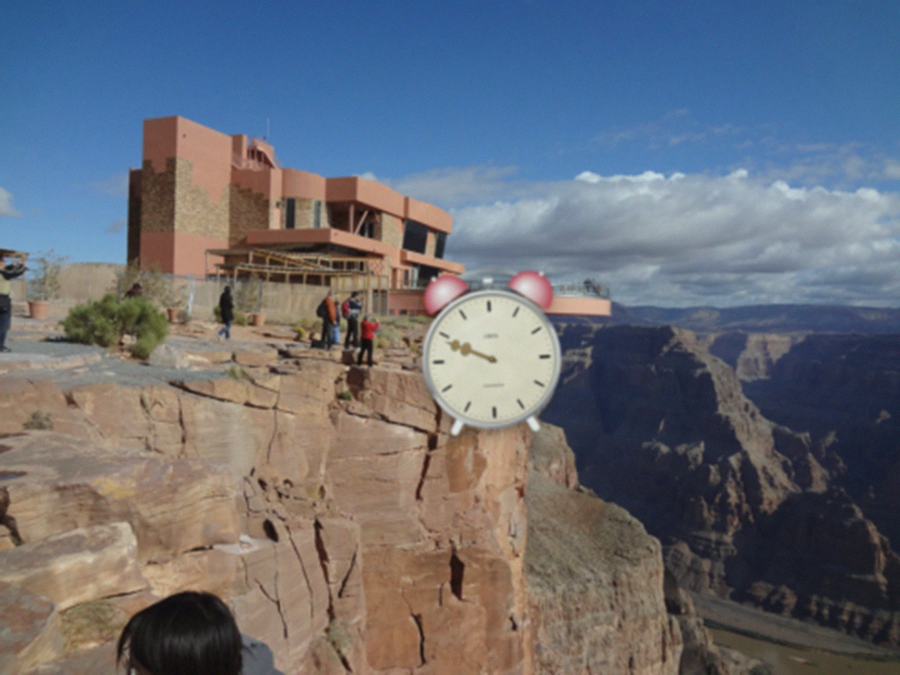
9:49
